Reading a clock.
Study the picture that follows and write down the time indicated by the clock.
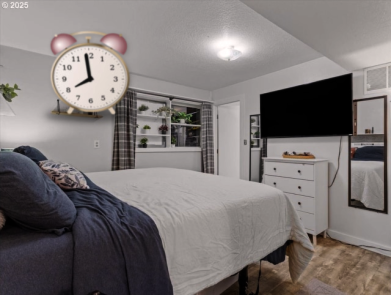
7:59
